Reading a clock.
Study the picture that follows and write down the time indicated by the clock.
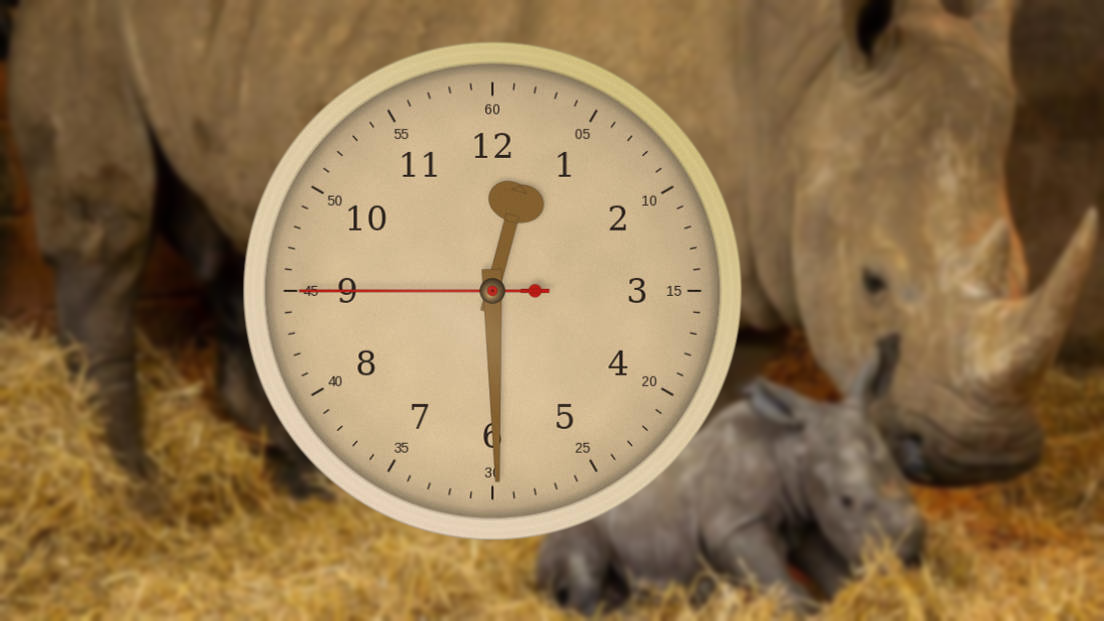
12:29:45
